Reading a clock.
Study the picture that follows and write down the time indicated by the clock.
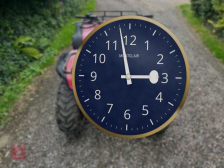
2:58
